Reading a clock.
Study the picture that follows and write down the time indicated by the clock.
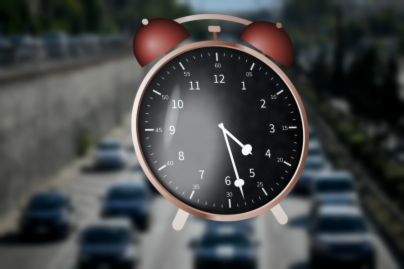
4:28
